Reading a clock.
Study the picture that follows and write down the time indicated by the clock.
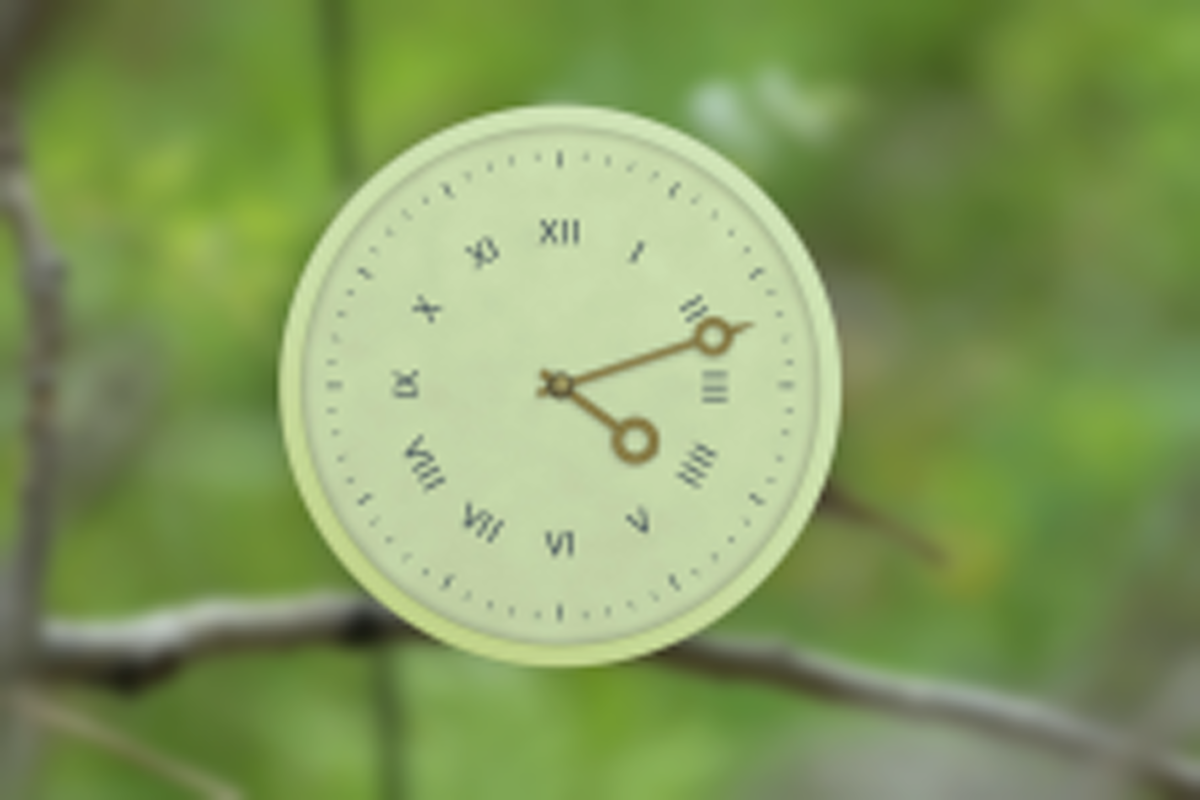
4:12
